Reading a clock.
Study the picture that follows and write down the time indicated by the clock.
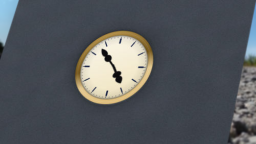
4:53
